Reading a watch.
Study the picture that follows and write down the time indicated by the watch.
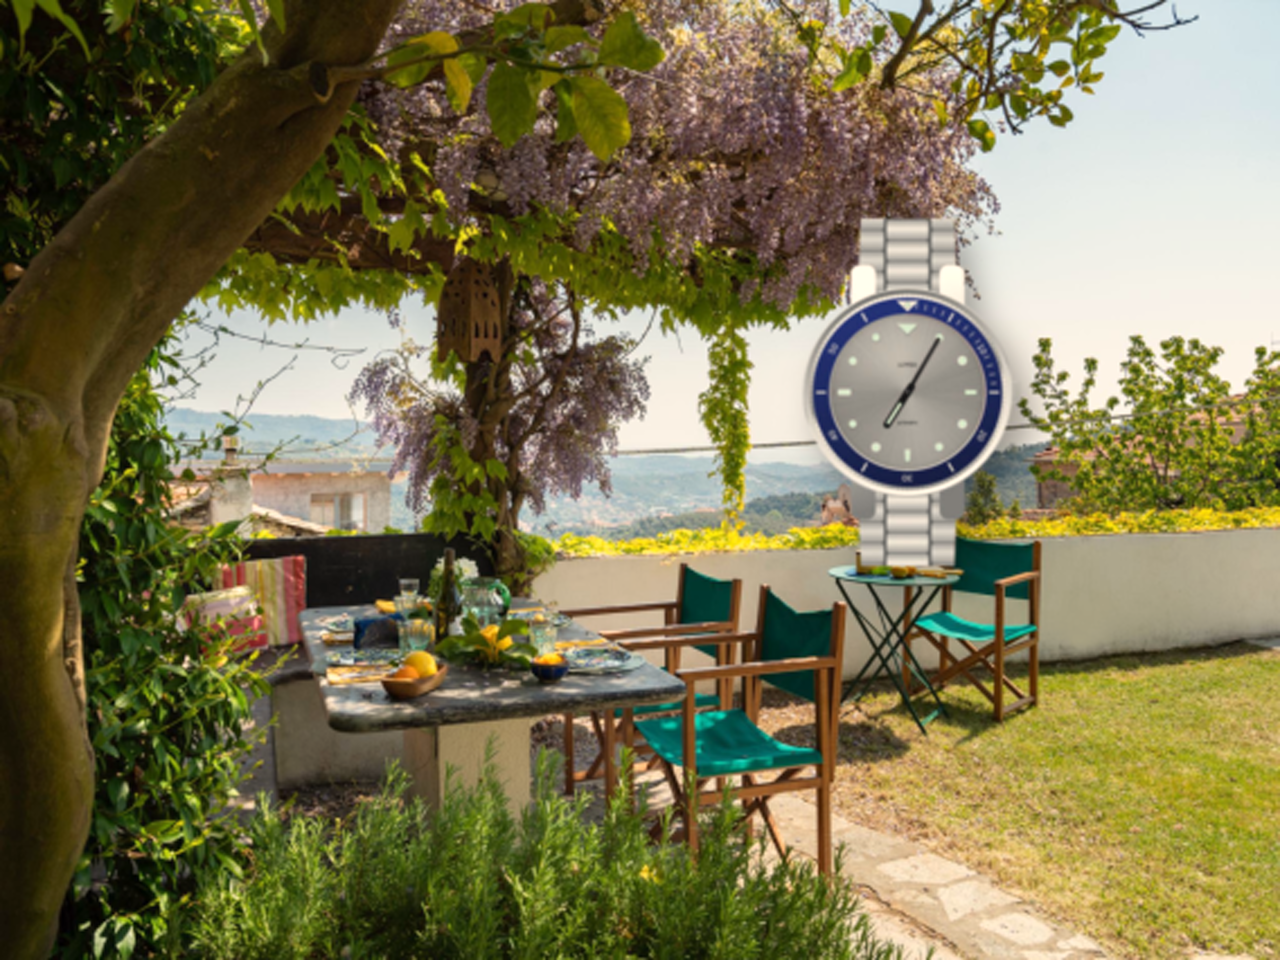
7:05
